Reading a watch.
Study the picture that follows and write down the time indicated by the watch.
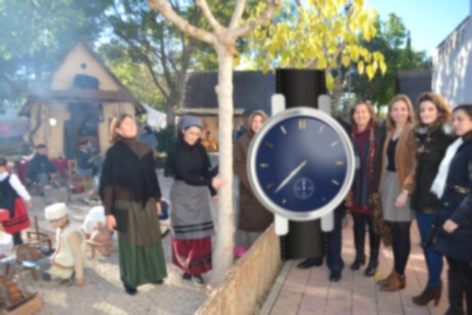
7:38
